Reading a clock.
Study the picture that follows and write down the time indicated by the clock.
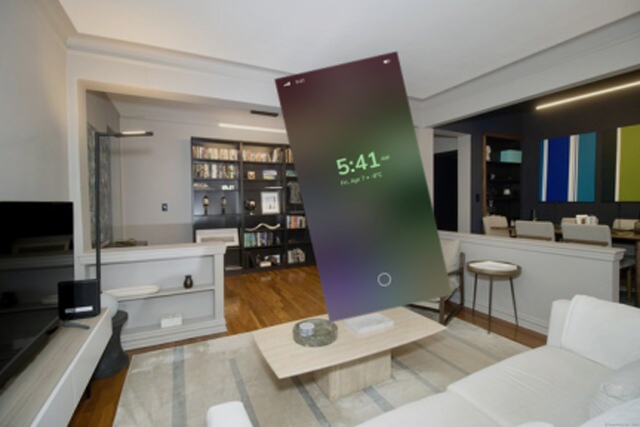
5:41
